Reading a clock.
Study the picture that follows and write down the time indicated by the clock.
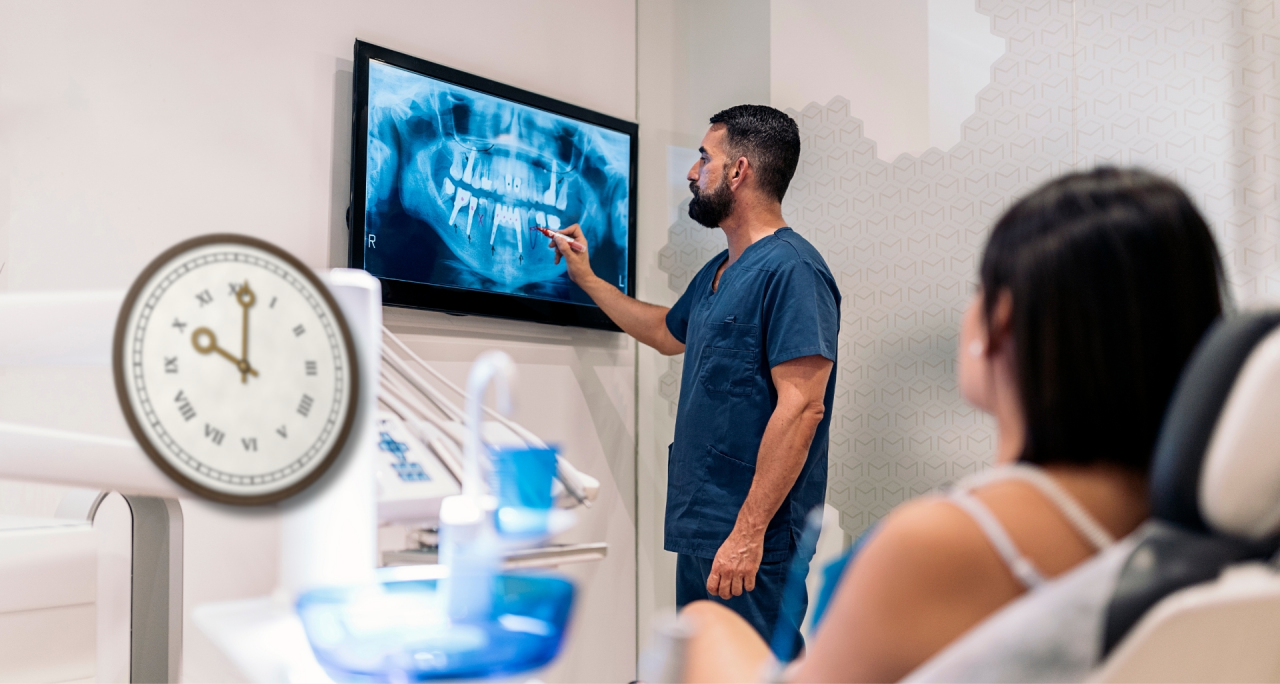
10:01
